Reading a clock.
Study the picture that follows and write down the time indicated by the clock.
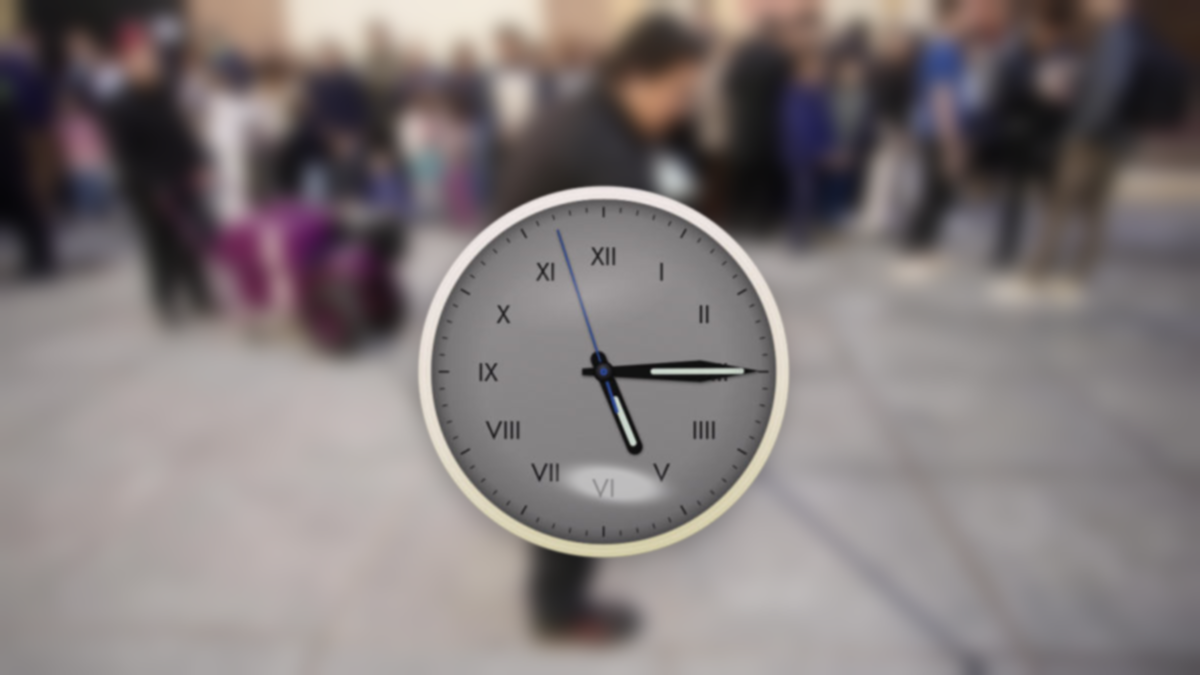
5:14:57
